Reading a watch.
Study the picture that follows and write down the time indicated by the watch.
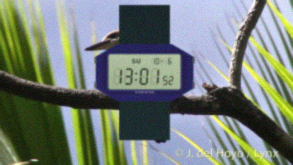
13:01
